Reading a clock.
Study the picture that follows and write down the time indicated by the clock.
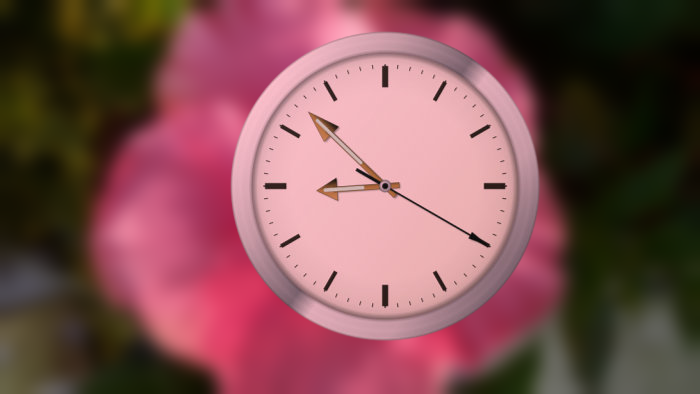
8:52:20
